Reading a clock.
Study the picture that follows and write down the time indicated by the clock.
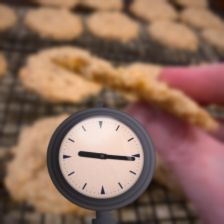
9:16
